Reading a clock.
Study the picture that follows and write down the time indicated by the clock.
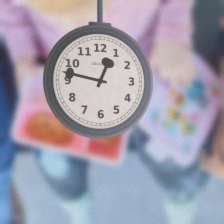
12:47
